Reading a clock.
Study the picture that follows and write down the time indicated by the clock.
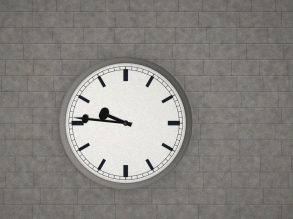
9:46
